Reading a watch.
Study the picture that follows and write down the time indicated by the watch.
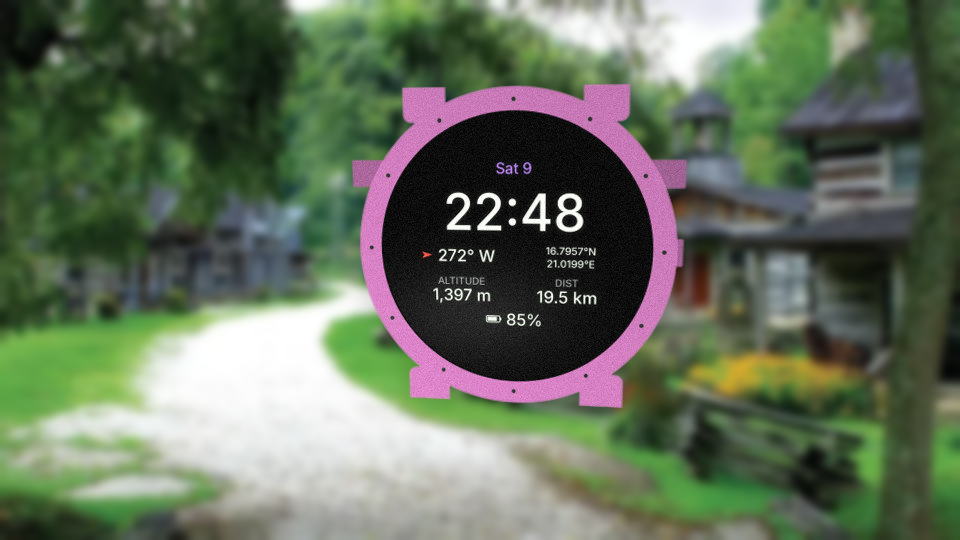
22:48
